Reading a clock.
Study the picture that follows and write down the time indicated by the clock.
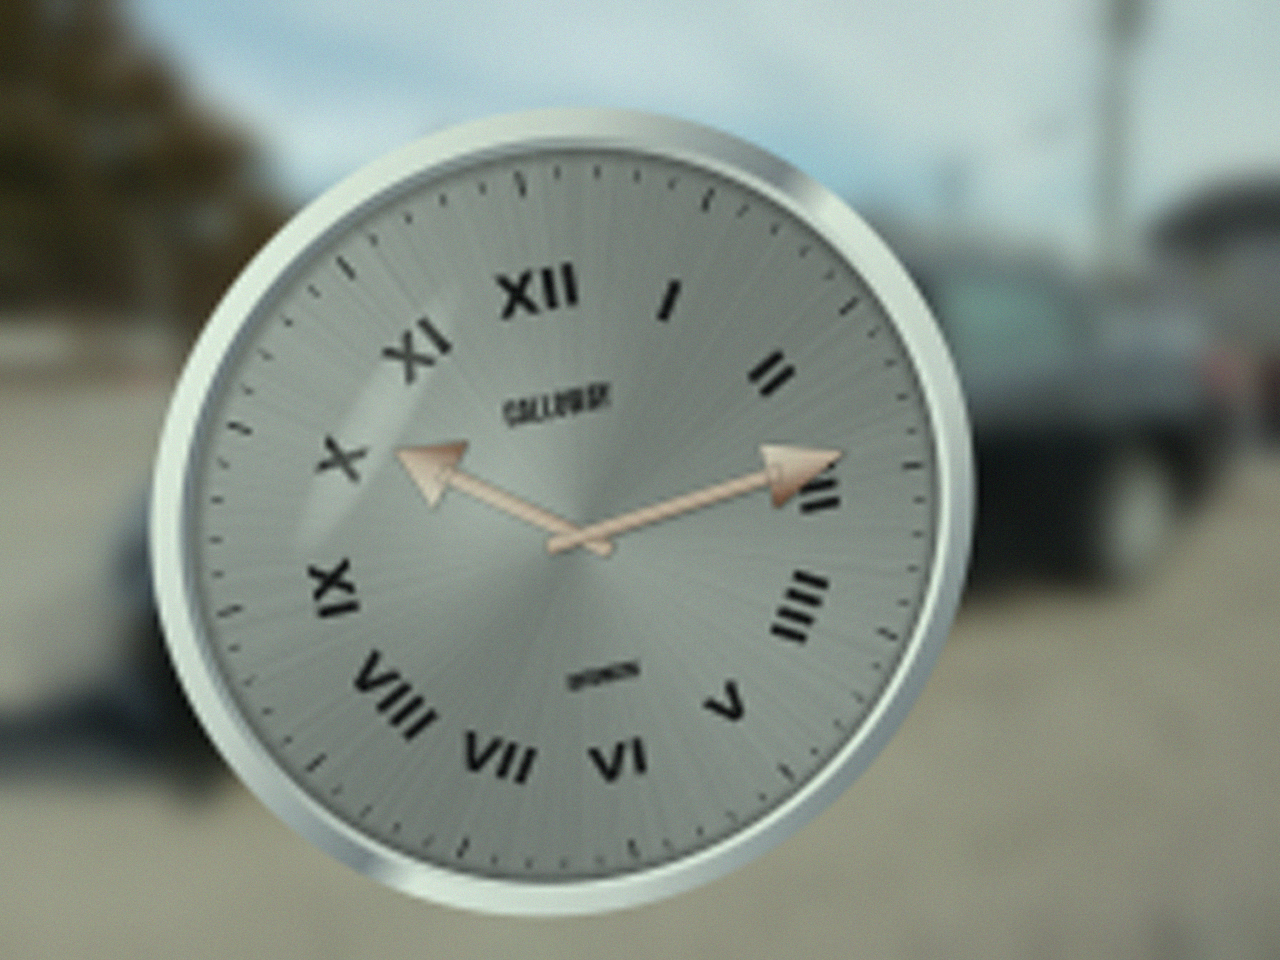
10:14
